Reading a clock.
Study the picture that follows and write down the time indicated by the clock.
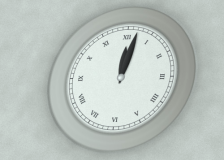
12:02
